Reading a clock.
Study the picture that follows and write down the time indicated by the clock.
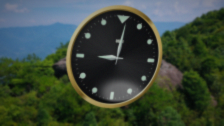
9:01
